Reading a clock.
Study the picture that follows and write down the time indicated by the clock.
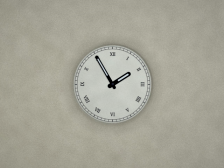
1:55
